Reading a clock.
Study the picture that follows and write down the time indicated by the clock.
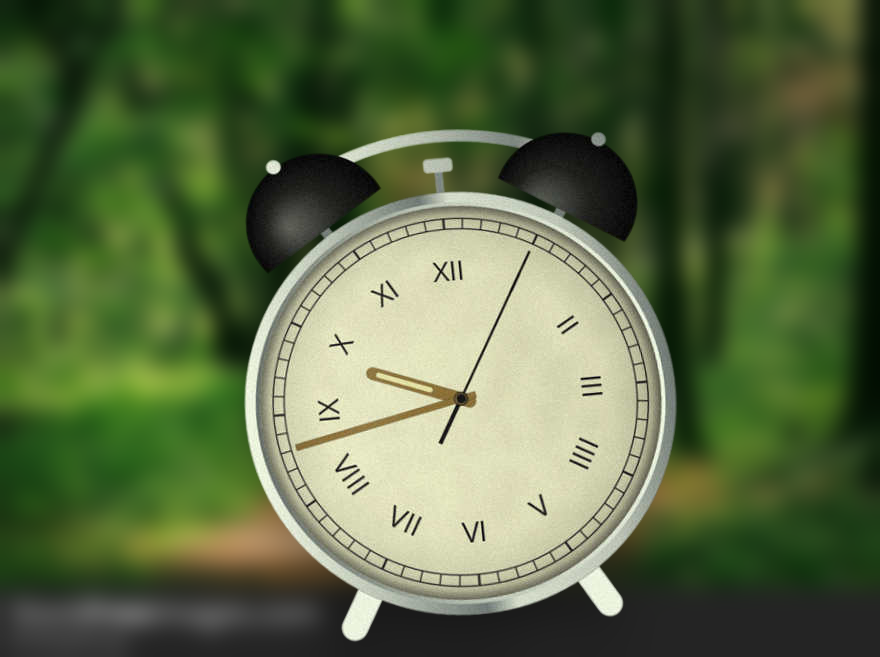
9:43:05
